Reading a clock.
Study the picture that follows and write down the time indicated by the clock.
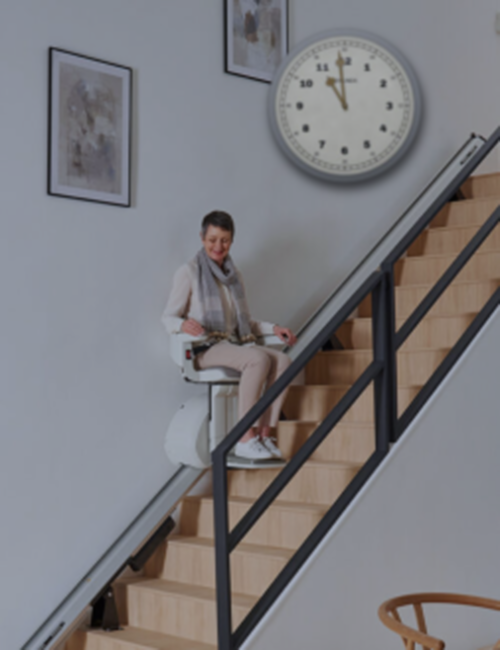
10:59
